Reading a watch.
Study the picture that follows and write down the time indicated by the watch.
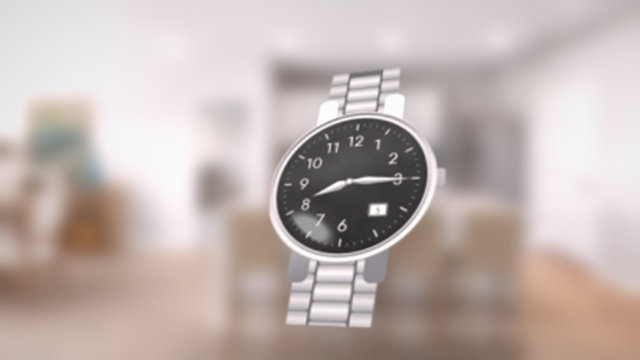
8:15
